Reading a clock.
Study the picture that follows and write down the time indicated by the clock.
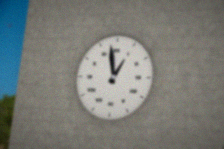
12:58
